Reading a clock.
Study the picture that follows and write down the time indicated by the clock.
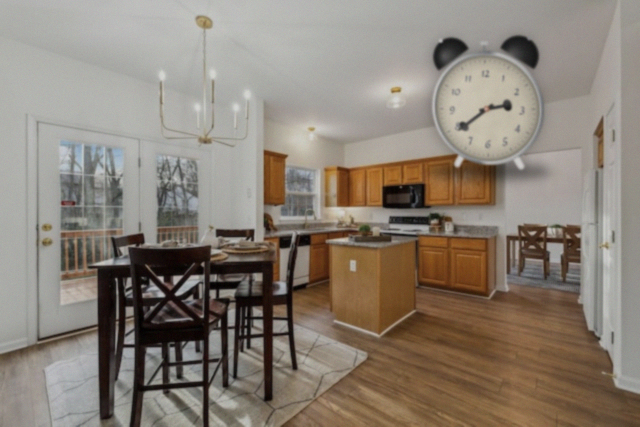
2:39
